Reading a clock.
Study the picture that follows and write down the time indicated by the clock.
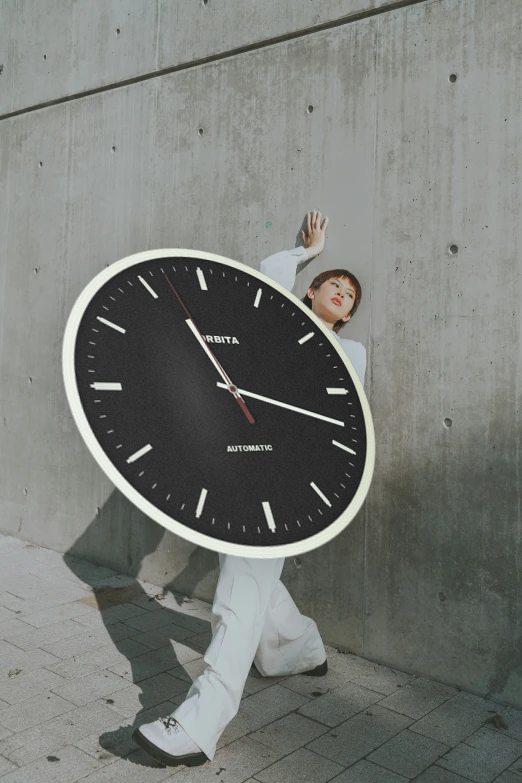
11:17:57
